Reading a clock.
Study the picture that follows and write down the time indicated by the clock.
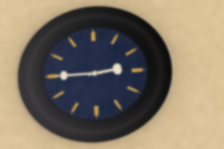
2:45
